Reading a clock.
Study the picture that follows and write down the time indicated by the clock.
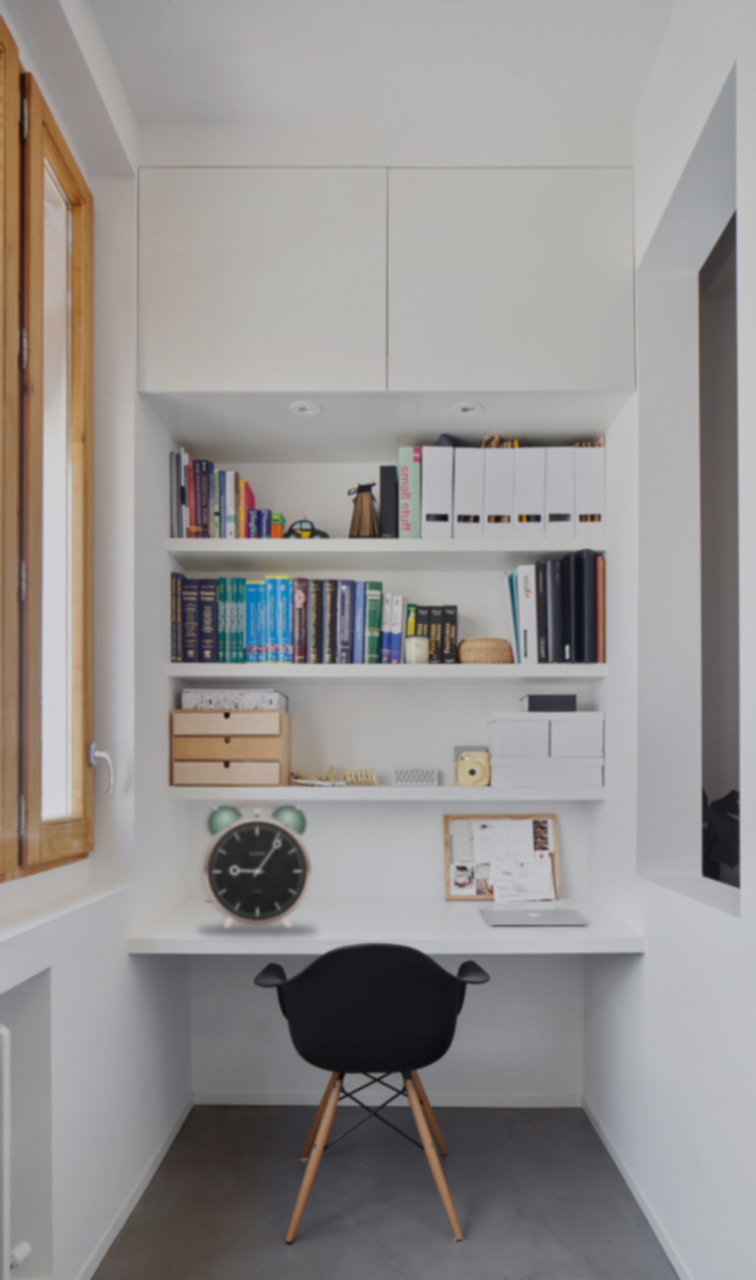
9:06
